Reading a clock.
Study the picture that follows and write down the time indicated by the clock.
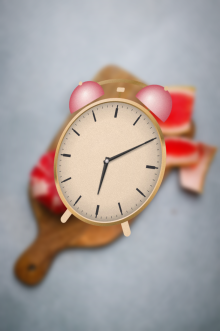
6:10
